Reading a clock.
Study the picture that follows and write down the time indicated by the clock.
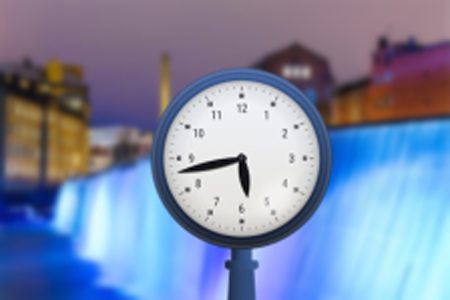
5:43
